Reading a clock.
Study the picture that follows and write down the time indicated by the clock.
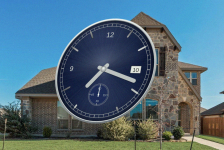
7:18
